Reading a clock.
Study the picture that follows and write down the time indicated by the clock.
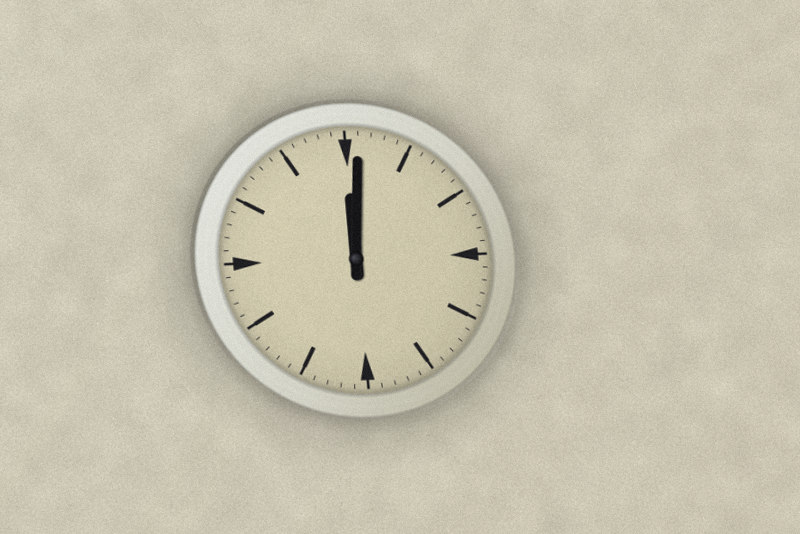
12:01
